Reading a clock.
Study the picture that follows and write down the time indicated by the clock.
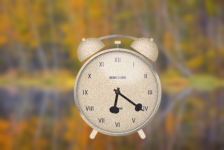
6:21
